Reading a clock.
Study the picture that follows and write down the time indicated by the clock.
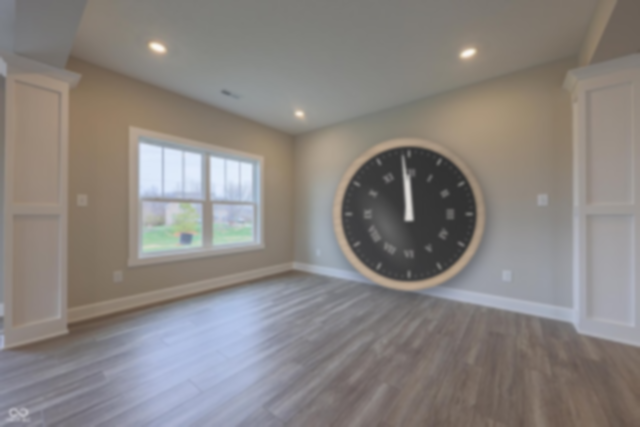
11:59
